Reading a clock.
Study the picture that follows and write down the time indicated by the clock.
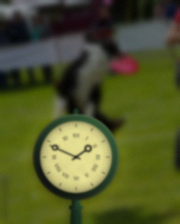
1:49
